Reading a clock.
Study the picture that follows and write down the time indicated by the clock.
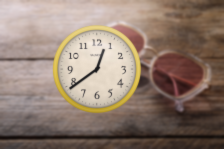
12:39
